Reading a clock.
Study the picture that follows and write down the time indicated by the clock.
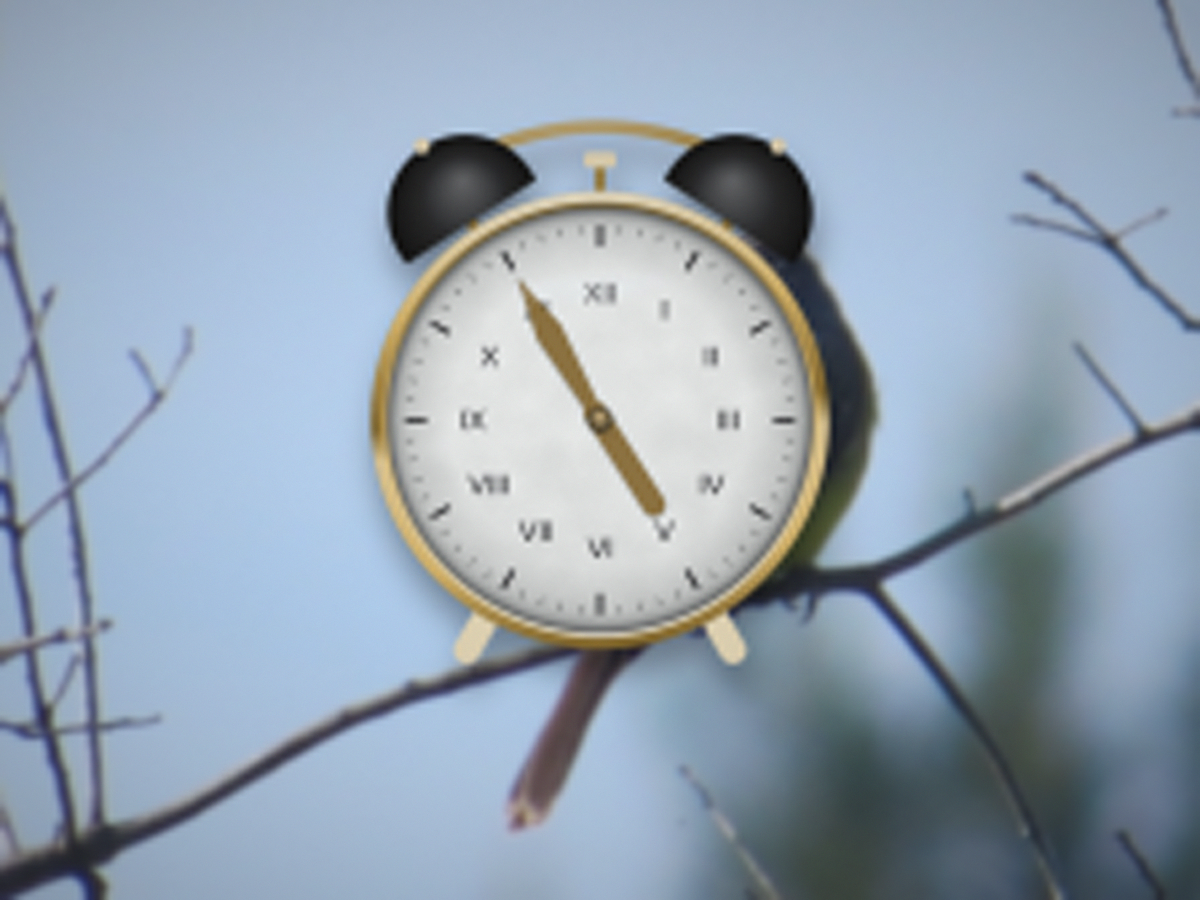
4:55
